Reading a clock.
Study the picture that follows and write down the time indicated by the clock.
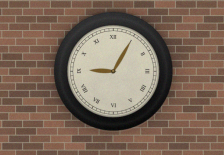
9:05
